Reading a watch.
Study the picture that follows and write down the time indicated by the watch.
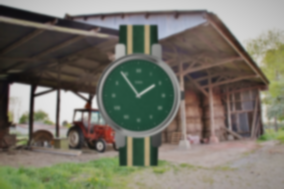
1:54
